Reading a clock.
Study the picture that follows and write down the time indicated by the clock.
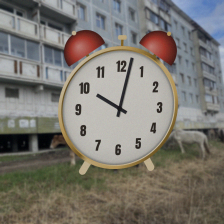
10:02
